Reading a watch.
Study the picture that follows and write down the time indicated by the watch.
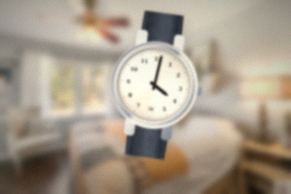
4:01
